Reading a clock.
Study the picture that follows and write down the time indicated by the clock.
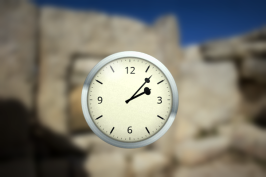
2:07
